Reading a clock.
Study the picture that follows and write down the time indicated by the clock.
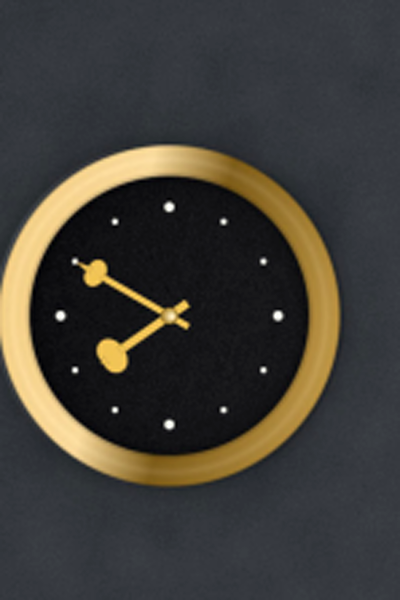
7:50
